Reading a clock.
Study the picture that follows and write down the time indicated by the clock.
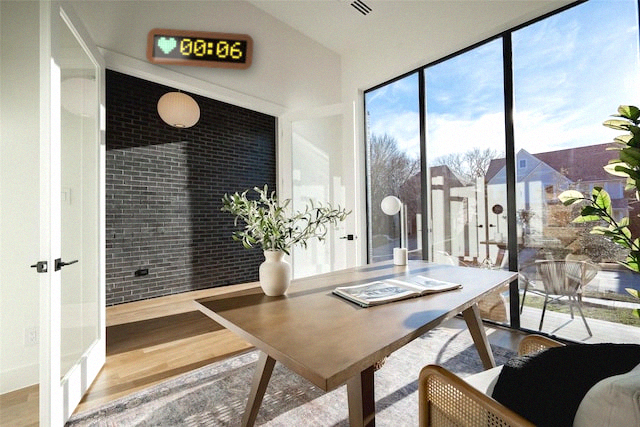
0:06
